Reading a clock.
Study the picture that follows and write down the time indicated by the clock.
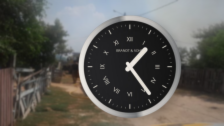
1:24
